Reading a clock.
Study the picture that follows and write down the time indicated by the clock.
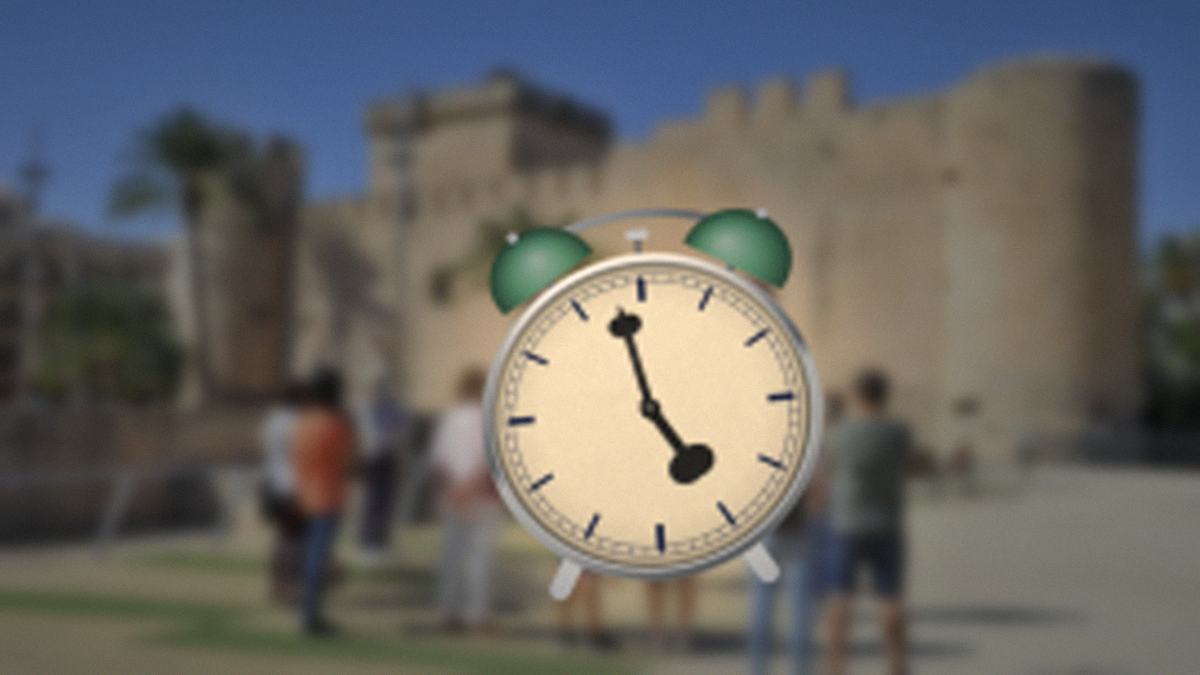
4:58
